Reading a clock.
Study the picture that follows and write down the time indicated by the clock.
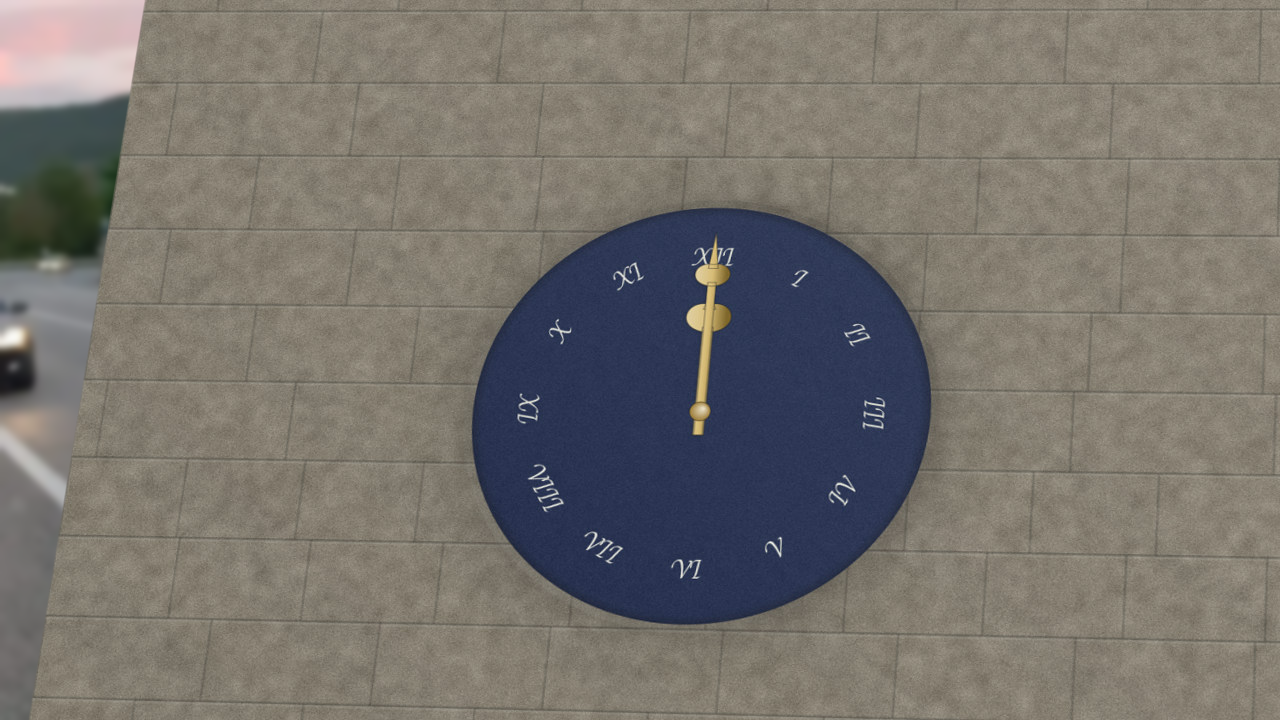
12:00
